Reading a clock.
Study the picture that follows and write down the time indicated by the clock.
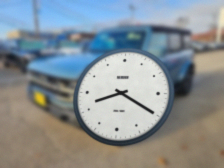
8:20
